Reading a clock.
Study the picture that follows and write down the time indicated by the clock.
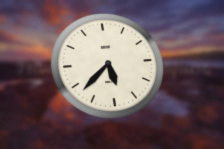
5:38
